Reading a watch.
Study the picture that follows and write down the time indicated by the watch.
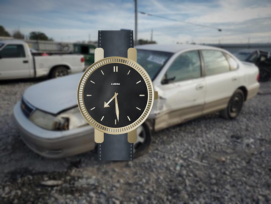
7:29
